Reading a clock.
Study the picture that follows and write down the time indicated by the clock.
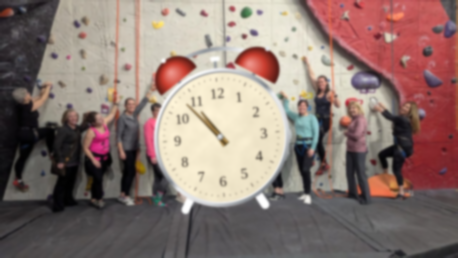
10:53
